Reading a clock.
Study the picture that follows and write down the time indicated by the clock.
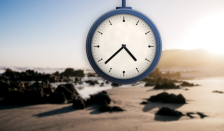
4:38
